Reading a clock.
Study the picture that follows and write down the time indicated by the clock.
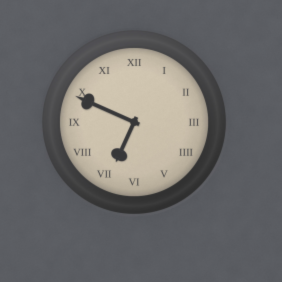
6:49
